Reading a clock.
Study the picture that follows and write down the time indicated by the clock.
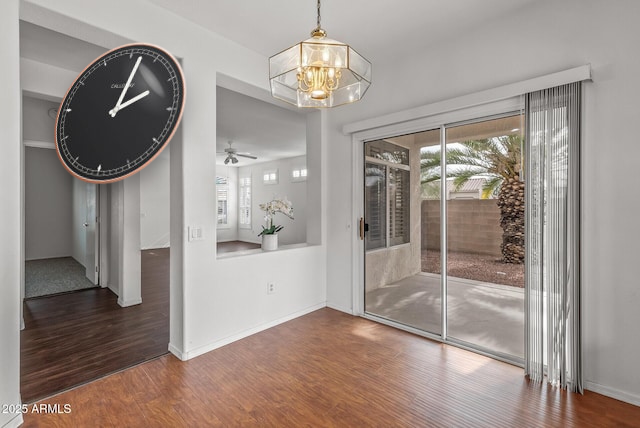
2:02
